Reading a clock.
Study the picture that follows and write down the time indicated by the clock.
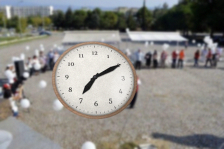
7:10
